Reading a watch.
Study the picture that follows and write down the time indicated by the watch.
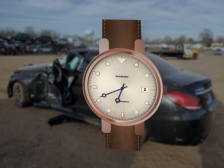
6:41
